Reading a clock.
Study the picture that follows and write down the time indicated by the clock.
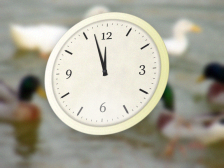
11:57
